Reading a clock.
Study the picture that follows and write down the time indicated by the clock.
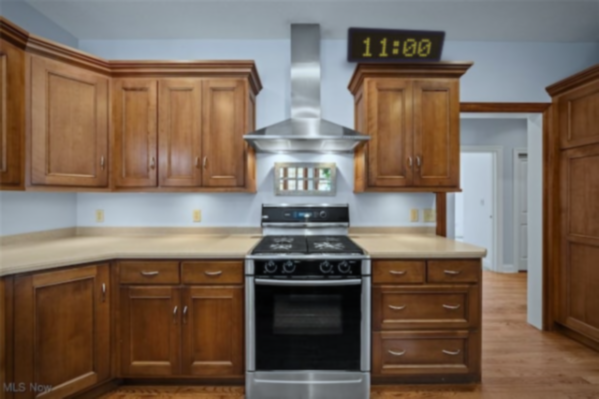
11:00
